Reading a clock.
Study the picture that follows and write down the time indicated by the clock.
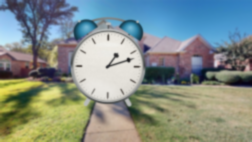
1:12
